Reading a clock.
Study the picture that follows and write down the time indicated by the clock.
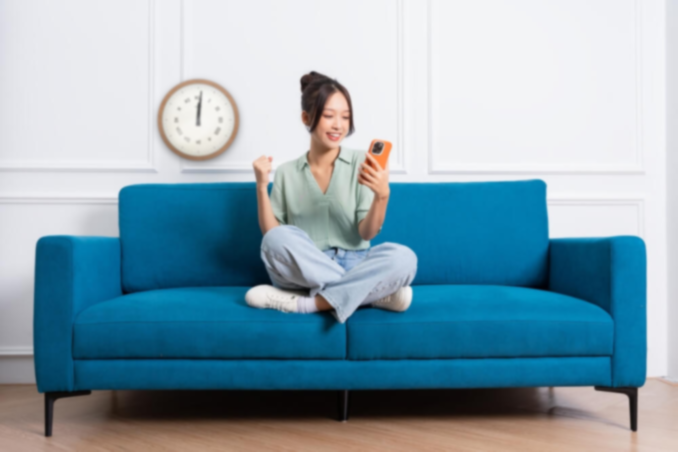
12:01
